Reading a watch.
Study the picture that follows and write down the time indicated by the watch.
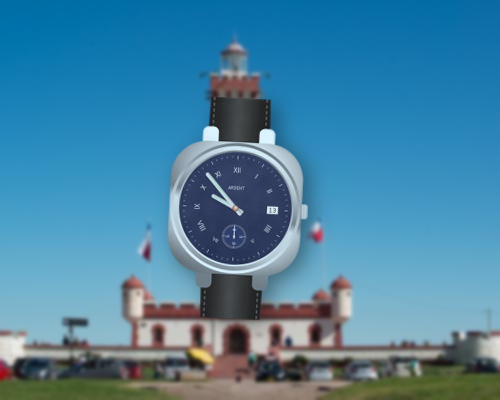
9:53
